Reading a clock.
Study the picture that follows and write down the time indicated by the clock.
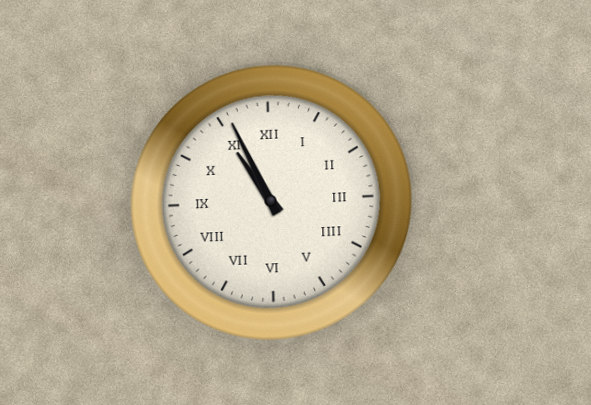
10:56
